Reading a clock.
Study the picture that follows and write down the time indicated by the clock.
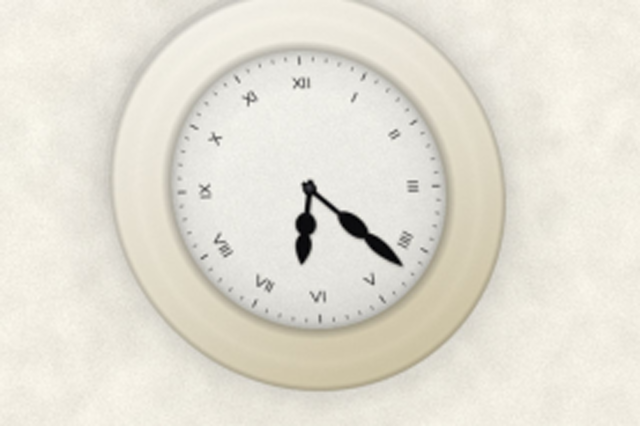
6:22
